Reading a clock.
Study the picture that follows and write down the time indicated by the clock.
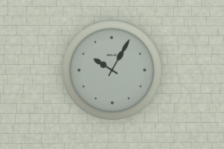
10:05
